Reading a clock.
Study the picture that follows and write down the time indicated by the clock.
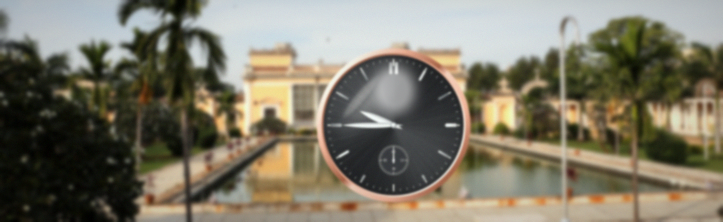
9:45
